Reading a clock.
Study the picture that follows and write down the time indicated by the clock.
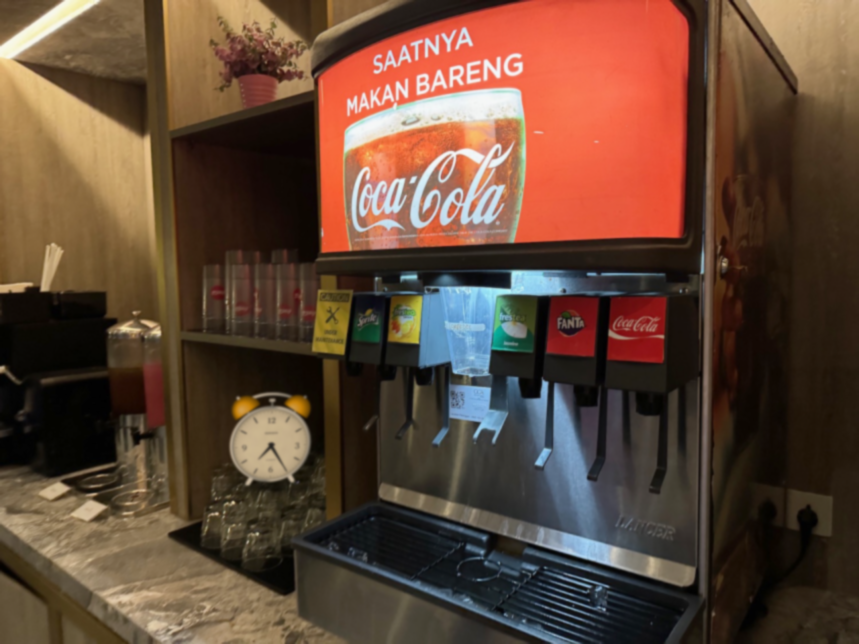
7:25
